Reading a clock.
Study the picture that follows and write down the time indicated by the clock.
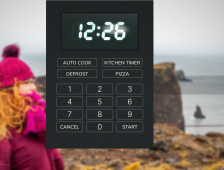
12:26
